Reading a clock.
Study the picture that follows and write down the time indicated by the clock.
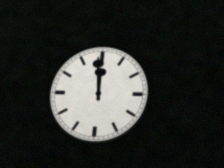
11:59
